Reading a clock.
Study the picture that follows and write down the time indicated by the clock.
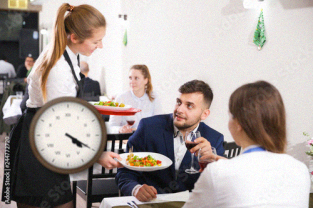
4:20
